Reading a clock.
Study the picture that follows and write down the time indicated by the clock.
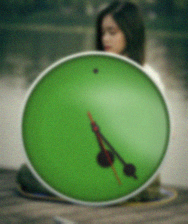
5:23:26
